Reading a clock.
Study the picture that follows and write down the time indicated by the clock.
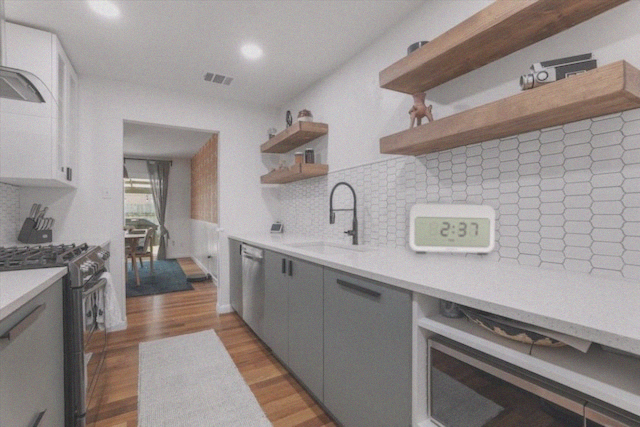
2:37
